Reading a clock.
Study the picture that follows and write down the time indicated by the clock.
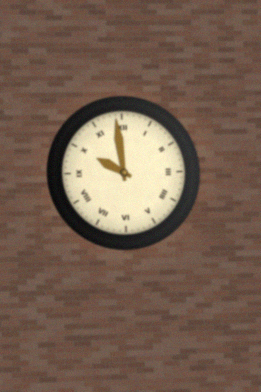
9:59
